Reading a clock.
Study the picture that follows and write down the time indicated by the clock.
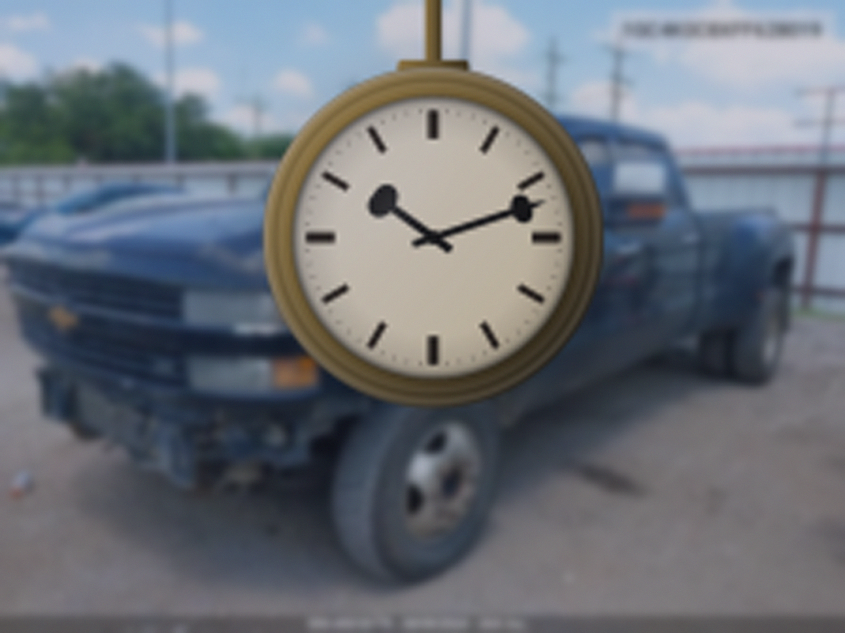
10:12
